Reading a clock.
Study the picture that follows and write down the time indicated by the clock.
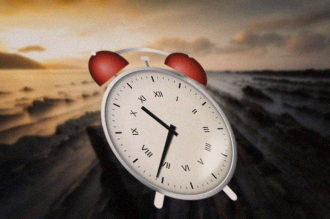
10:36
